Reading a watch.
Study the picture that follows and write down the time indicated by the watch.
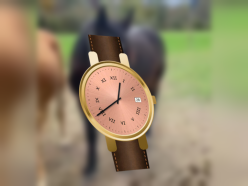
12:40
